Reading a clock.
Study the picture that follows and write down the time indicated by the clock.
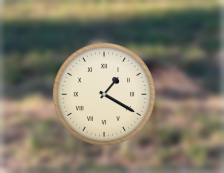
1:20
